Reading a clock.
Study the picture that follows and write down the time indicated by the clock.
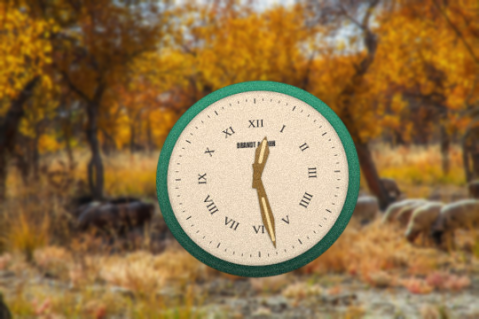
12:28
